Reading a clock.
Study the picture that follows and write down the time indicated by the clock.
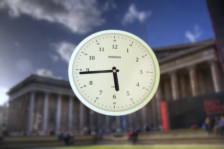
5:44
